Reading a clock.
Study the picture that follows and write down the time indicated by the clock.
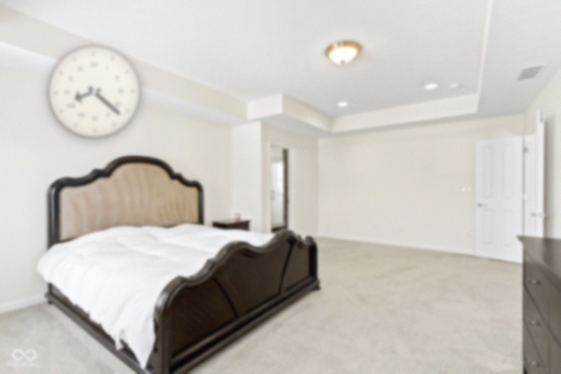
8:22
